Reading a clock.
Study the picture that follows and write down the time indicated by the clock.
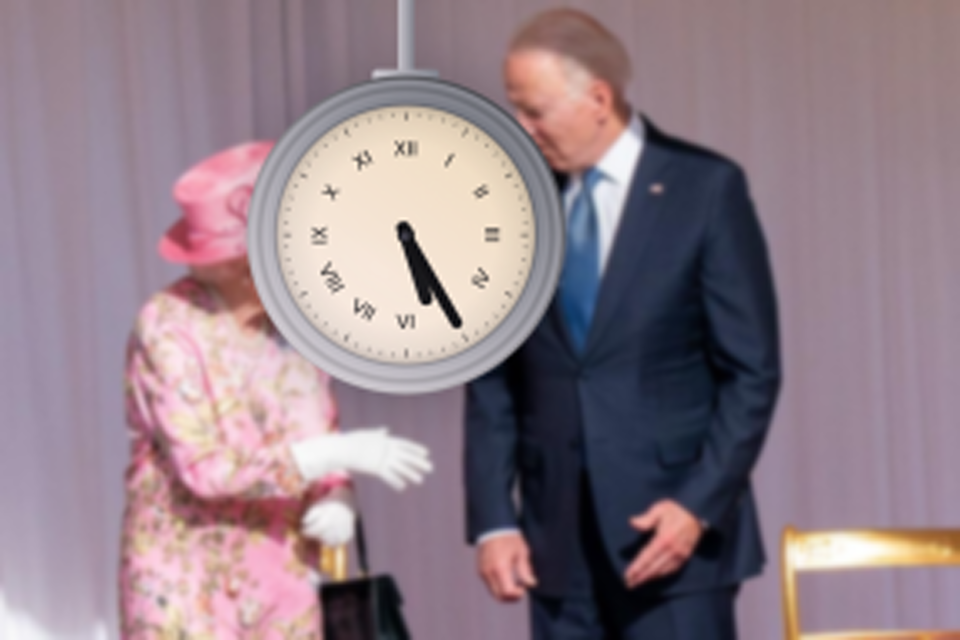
5:25
